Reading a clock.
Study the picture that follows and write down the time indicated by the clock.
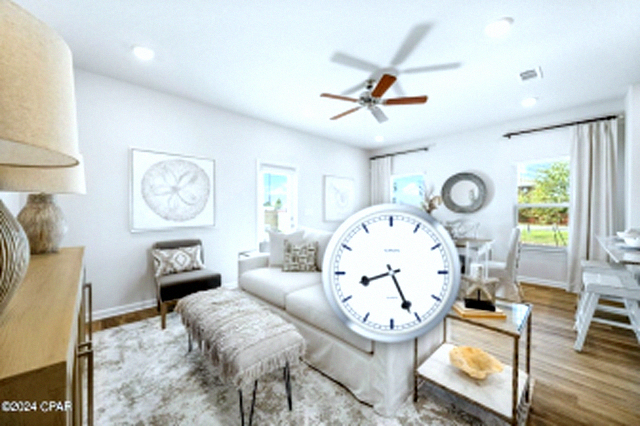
8:26
